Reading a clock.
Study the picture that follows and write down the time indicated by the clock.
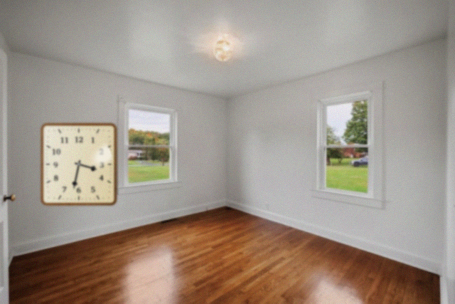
3:32
